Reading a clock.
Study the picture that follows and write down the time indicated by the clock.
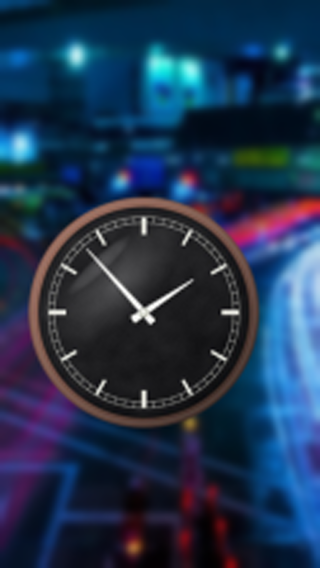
1:53
